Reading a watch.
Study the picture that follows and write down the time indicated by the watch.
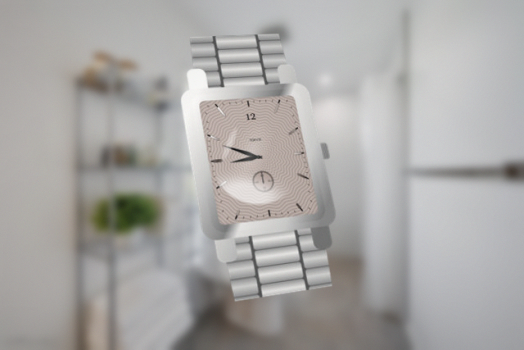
8:49
